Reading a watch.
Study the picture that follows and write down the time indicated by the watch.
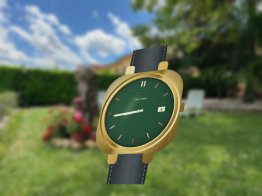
8:44
